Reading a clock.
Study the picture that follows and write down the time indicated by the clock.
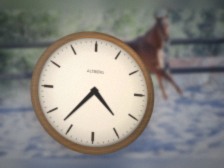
4:37
